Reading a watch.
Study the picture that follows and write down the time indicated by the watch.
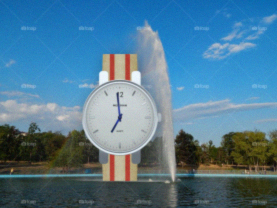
6:59
